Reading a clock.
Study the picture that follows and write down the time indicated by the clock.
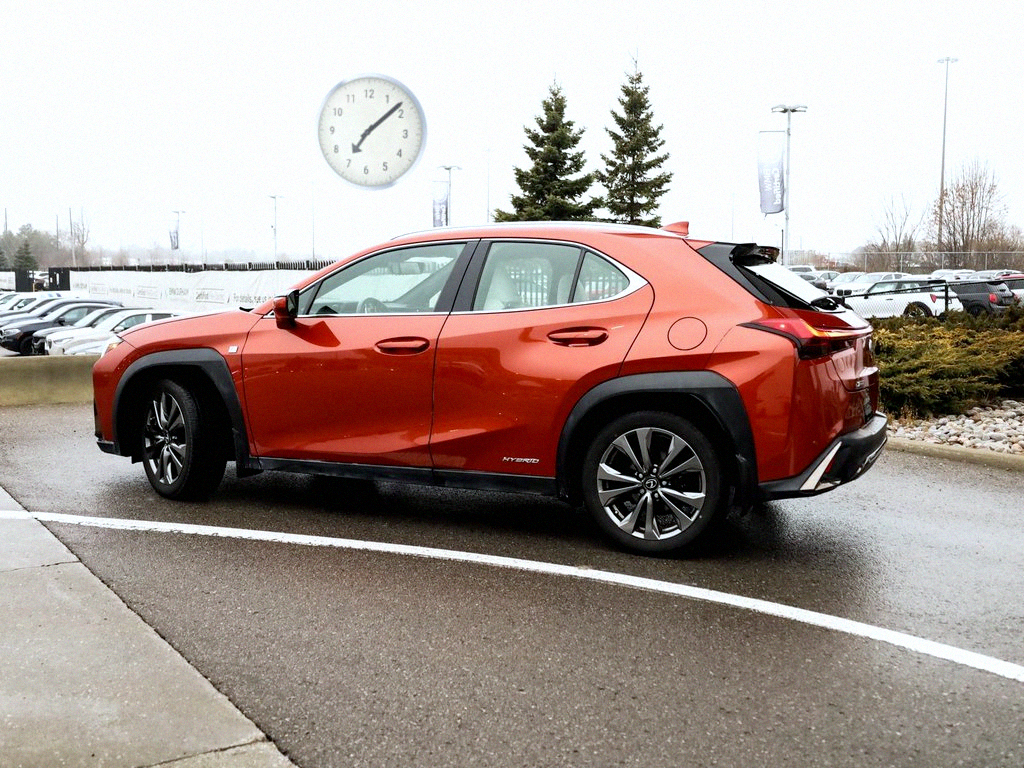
7:08
